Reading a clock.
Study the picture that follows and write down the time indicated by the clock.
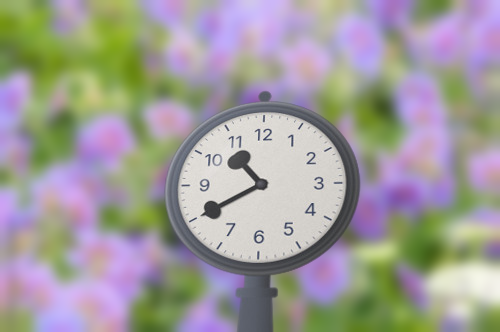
10:40
